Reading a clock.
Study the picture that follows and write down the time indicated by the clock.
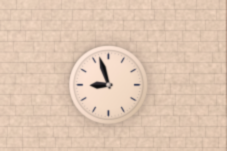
8:57
